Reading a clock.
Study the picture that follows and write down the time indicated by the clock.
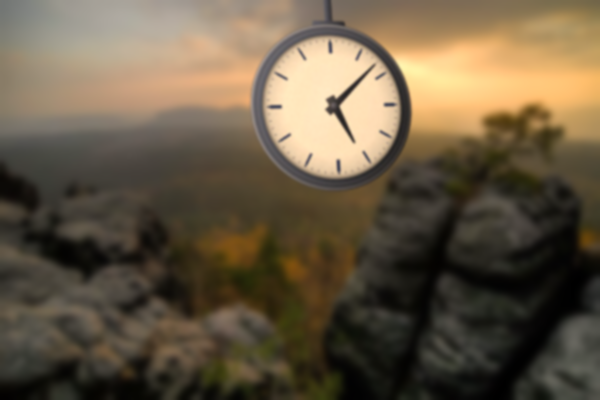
5:08
